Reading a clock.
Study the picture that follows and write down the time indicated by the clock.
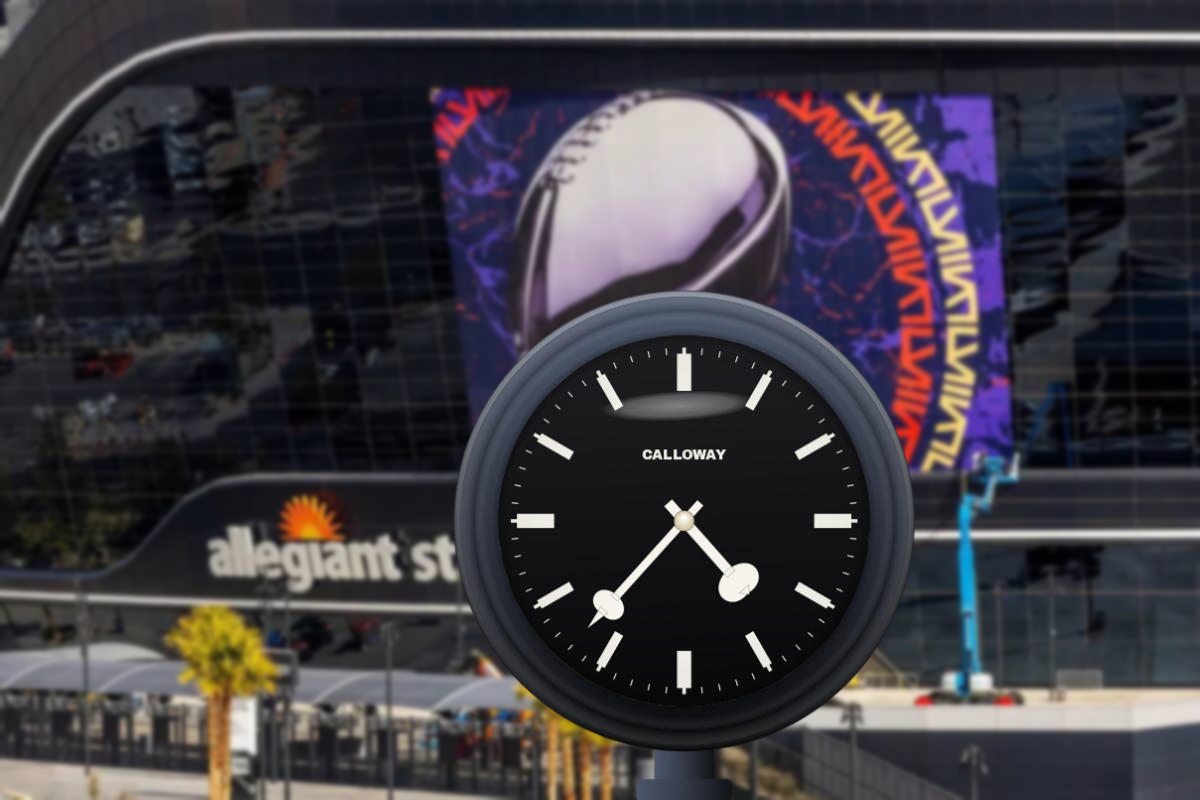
4:37
